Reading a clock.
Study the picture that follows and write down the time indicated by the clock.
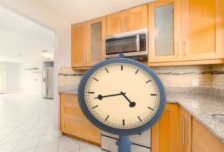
4:43
